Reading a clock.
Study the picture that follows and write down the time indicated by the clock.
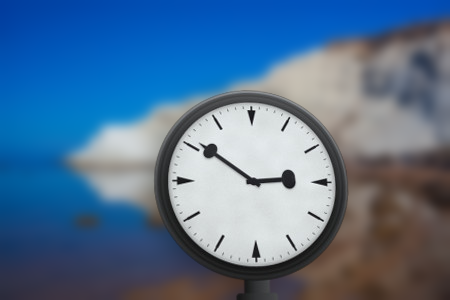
2:51
